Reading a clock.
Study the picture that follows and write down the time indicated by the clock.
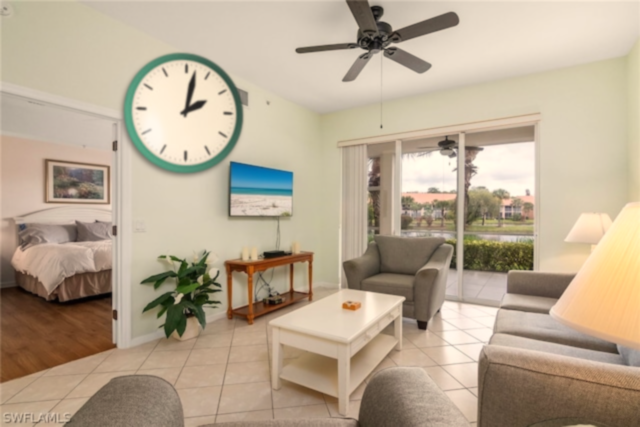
2:02
